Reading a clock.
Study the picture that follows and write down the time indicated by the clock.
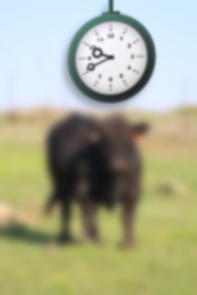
9:41
